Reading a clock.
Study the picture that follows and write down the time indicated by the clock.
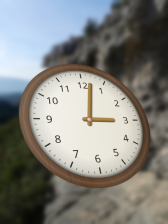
3:02
